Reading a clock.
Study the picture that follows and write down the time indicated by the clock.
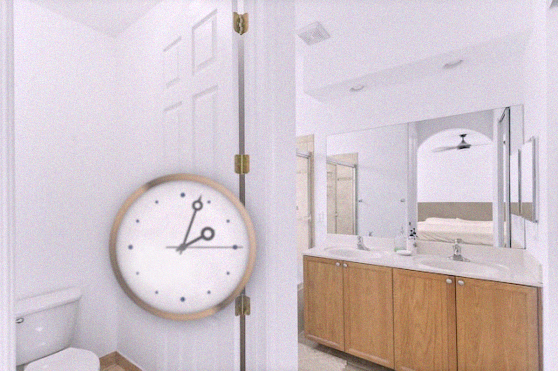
2:03:15
